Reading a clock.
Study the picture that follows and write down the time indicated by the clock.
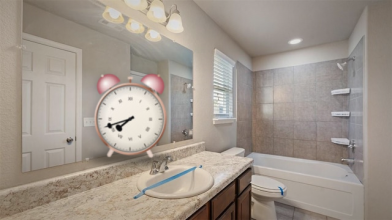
7:42
